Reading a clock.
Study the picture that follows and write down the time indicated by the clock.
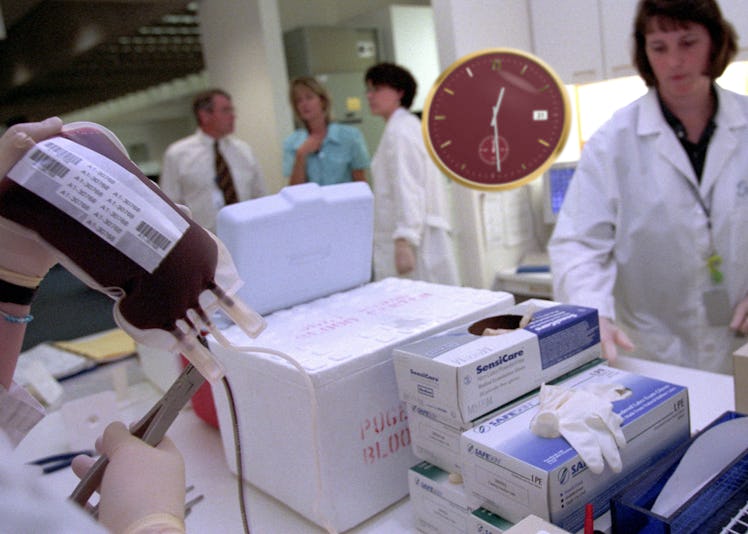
12:29
